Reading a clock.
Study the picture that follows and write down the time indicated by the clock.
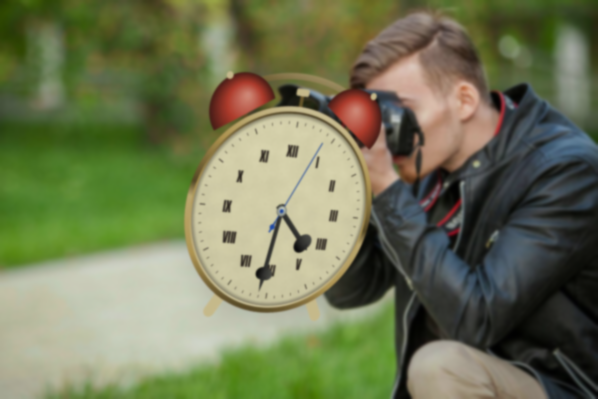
4:31:04
